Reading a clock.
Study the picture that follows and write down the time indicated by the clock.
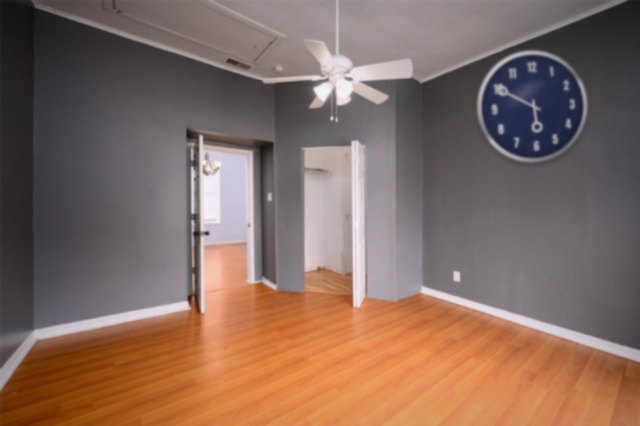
5:50
